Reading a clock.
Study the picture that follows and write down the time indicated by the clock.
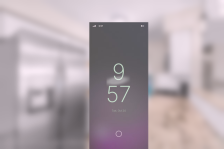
9:57
